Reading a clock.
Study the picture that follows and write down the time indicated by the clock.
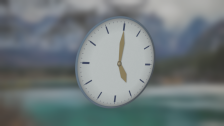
5:00
